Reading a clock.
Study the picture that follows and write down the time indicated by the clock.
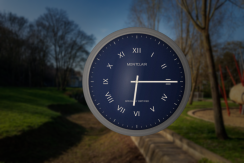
6:15
